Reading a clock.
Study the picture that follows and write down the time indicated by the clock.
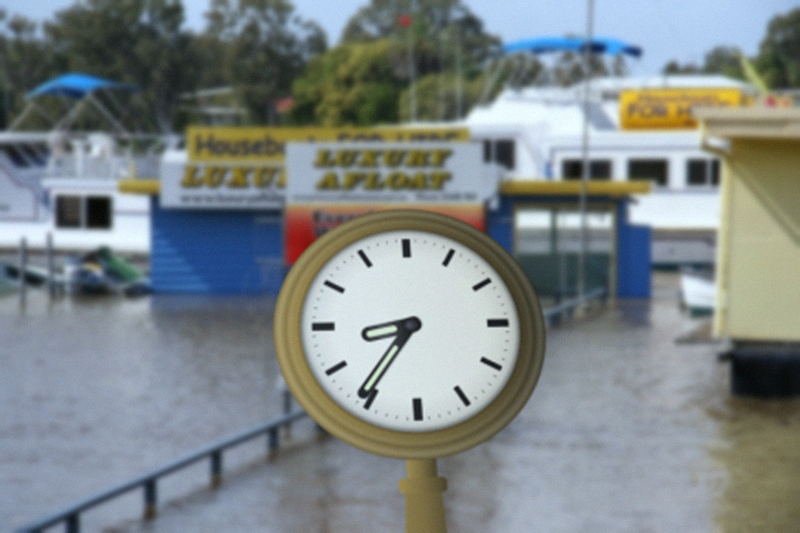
8:36
